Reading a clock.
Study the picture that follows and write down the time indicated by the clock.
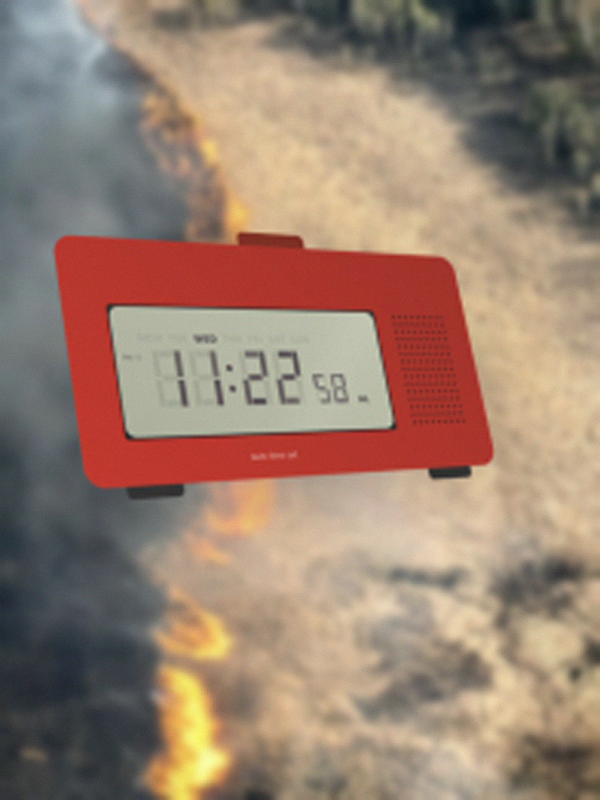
11:22:58
